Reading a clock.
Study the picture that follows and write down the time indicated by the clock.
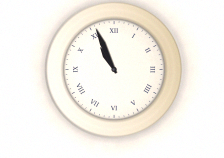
10:56
